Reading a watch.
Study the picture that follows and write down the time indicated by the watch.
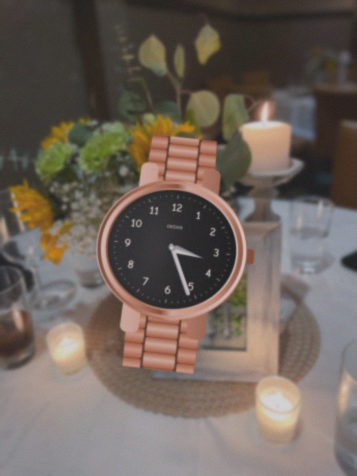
3:26
